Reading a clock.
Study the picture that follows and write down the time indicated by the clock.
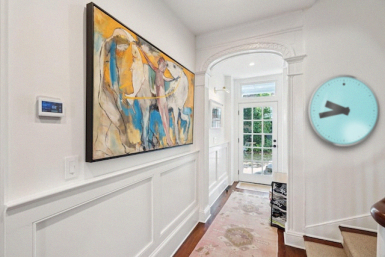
9:43
